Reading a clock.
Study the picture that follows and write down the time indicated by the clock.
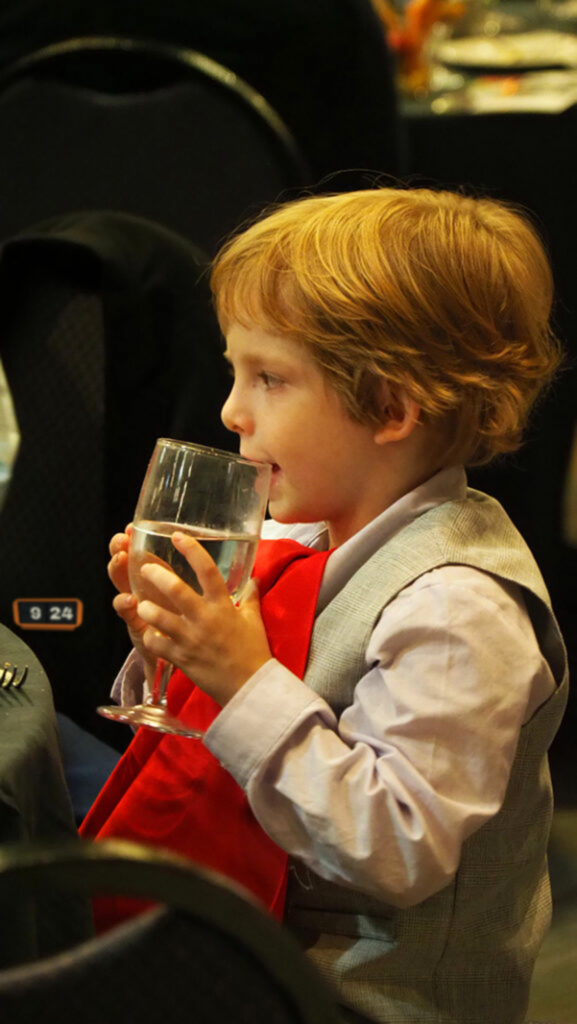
9:24
